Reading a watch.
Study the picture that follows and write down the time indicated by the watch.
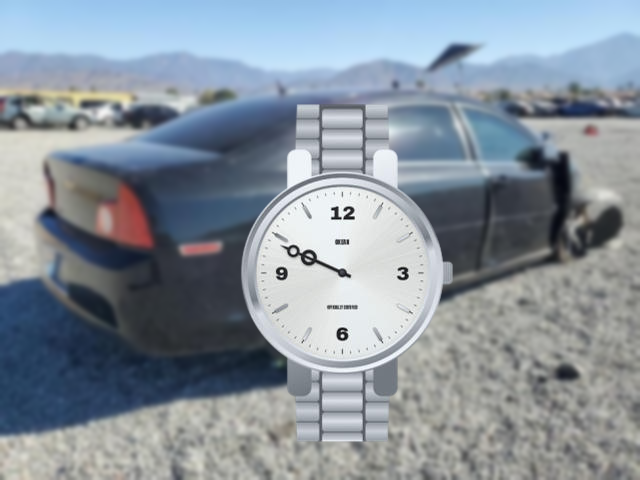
9:49
